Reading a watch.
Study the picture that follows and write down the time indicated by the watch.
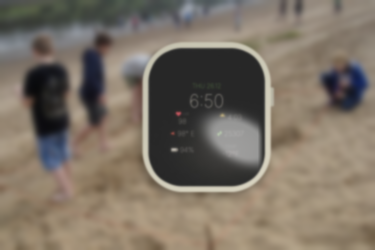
6:50
